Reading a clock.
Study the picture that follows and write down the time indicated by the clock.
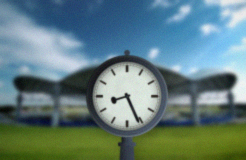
8:26
